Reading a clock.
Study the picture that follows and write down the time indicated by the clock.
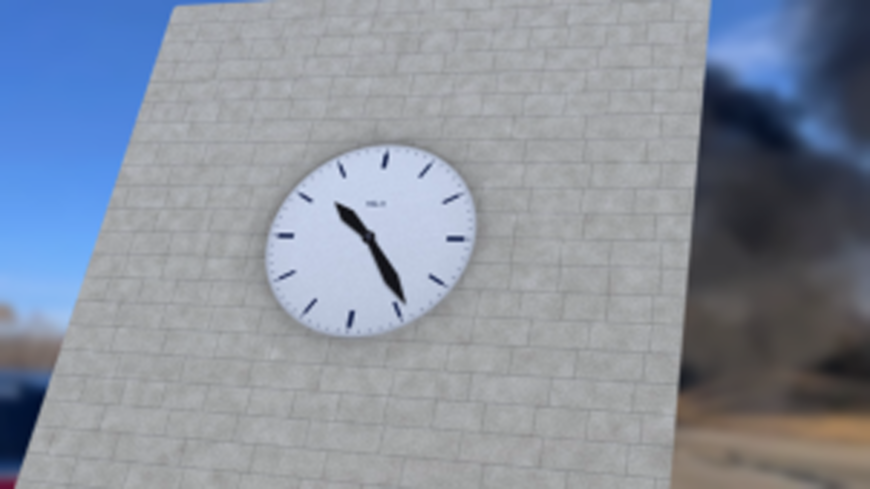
10:24
